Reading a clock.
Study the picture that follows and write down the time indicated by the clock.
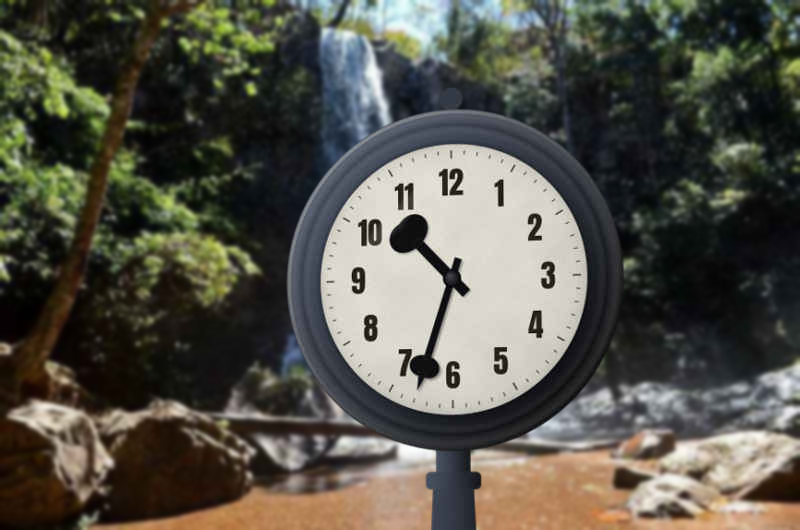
10:33
